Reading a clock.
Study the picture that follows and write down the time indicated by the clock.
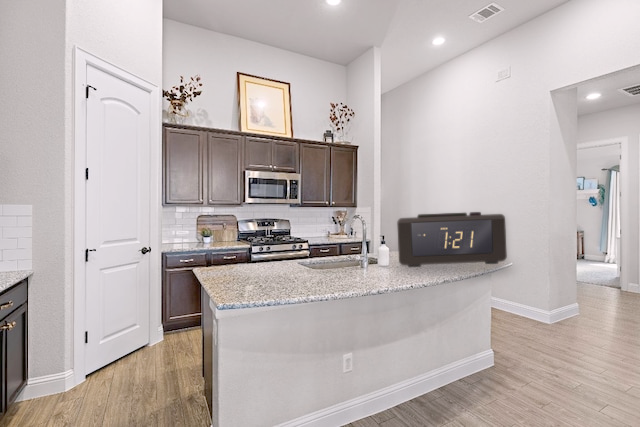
1:21
